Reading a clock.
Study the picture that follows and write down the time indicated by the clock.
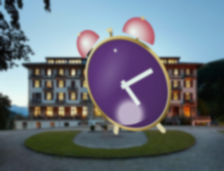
5:12
